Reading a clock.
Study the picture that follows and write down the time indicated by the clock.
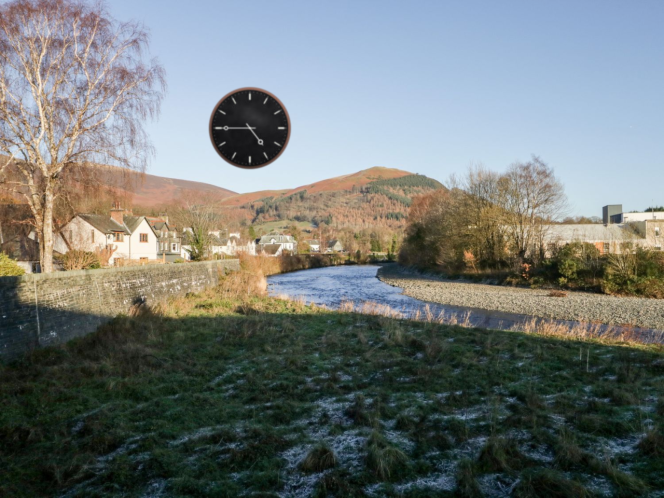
4:45
